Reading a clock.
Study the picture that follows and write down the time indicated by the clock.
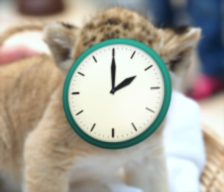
2:00
